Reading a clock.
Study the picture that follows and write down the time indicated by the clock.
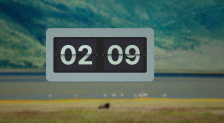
2:09
